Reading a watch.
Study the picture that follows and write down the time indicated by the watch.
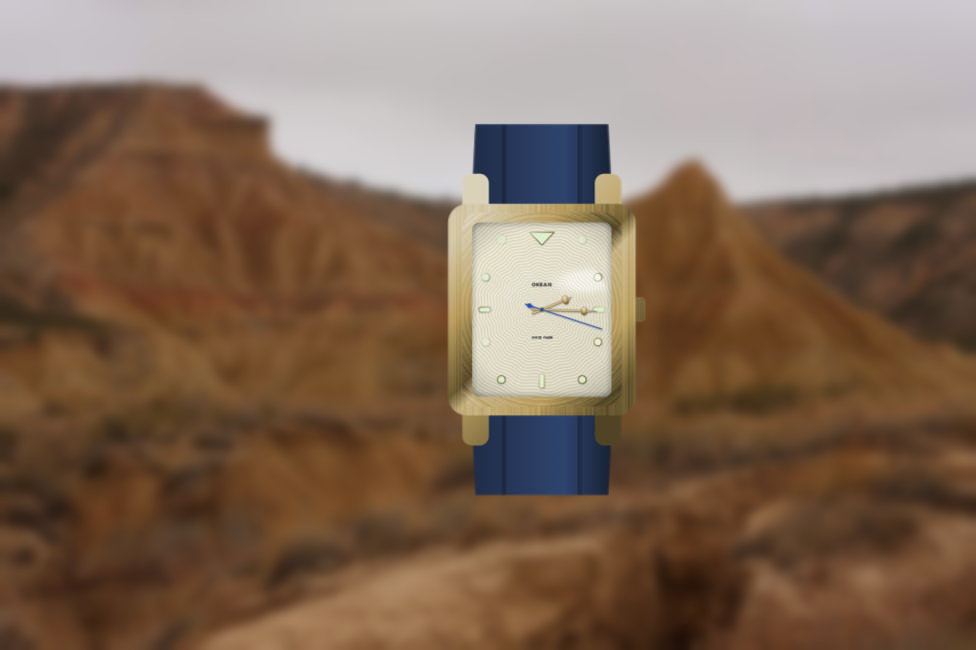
2:15:18
